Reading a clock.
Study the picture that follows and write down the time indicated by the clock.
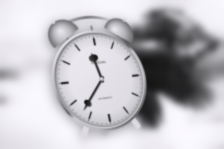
11:37
